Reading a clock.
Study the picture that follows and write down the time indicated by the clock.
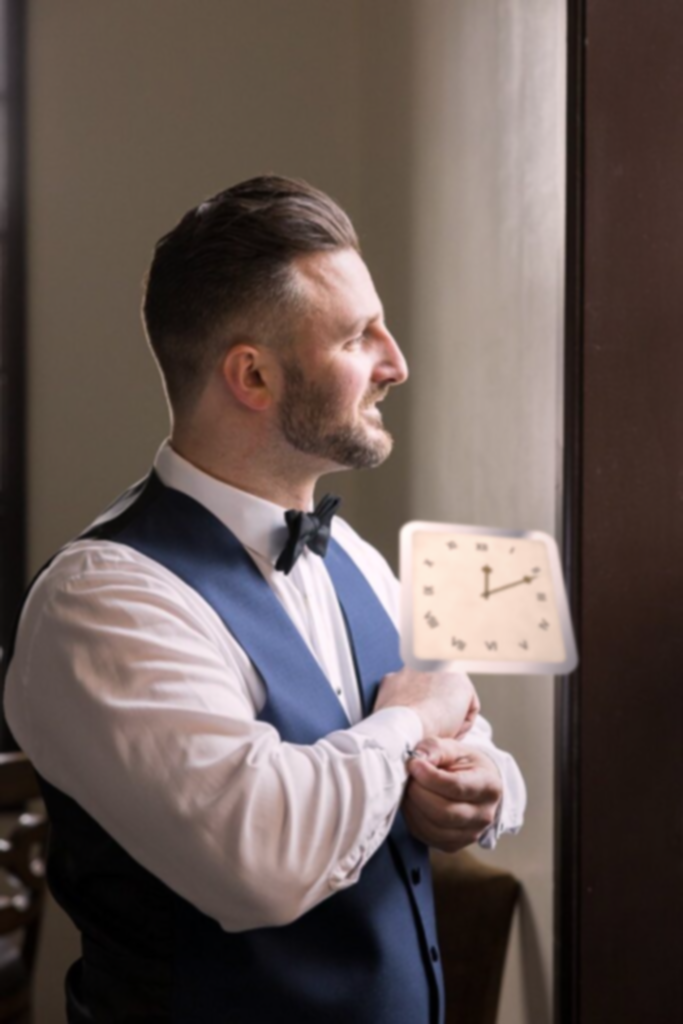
12:11
